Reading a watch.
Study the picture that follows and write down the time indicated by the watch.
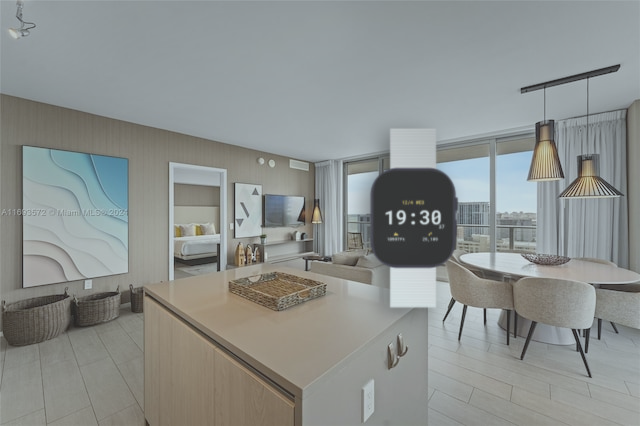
19:30
